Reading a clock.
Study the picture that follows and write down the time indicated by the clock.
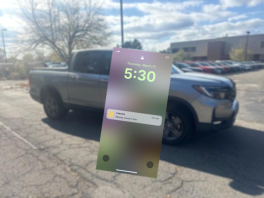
5:30
